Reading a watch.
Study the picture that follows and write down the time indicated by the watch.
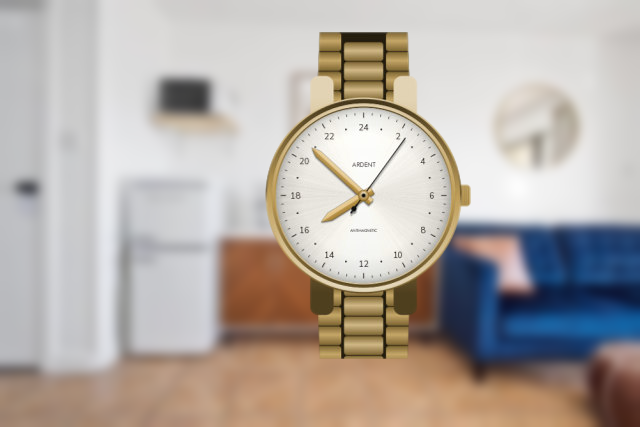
15:52:06
